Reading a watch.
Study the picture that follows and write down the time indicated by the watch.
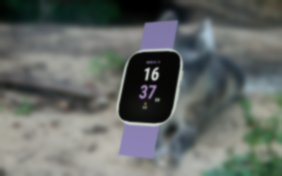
16:37
